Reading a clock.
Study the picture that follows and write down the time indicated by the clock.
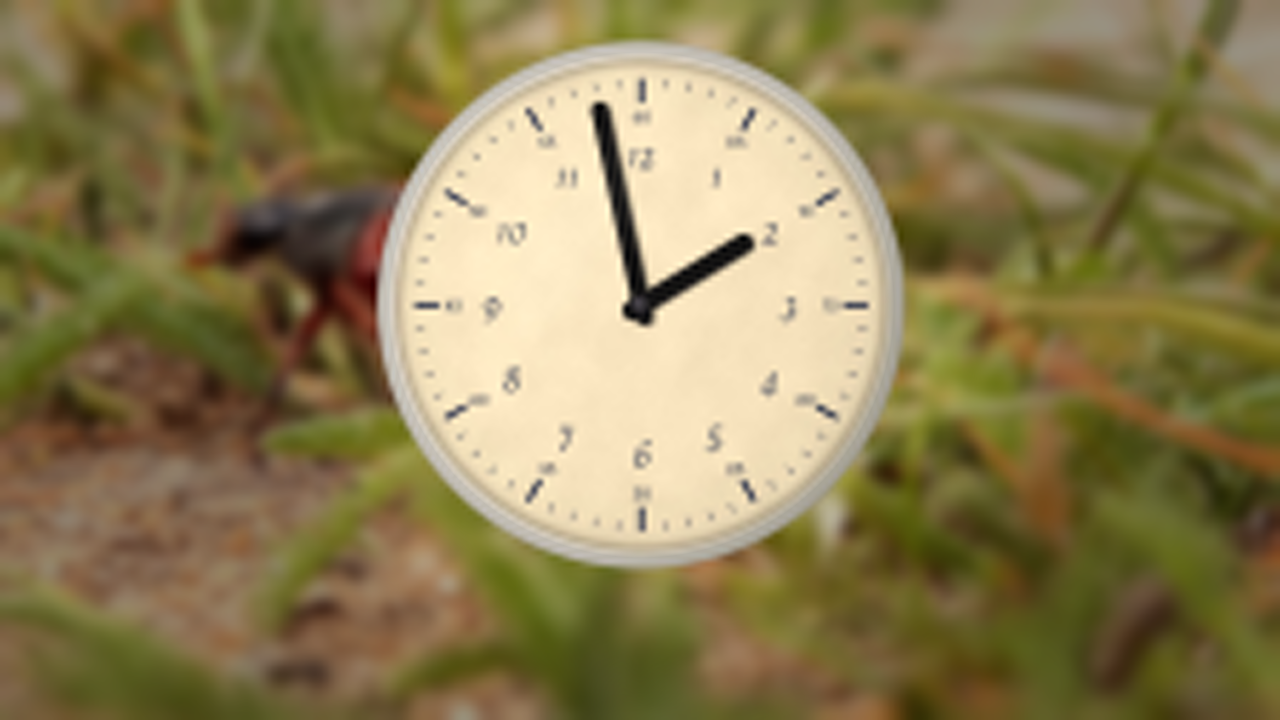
1:58
